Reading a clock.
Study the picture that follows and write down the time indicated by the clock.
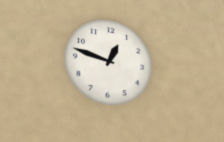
12:47
